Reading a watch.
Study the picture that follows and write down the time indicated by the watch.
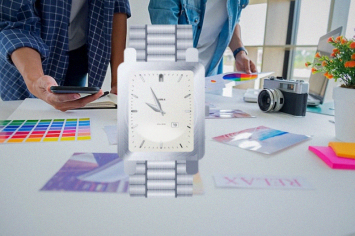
9:56
